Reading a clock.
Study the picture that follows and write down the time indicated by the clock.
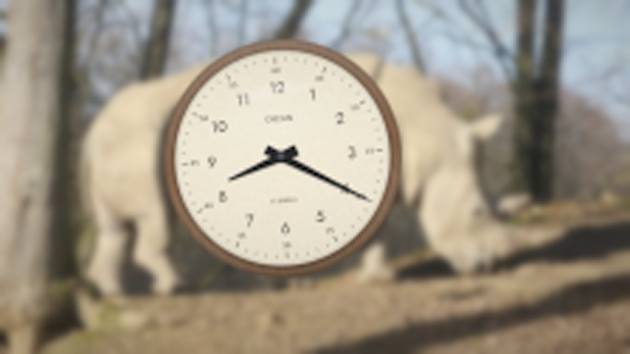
8:20
